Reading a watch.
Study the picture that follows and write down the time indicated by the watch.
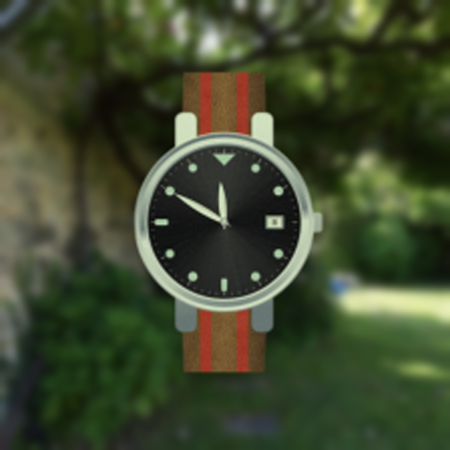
11:50
